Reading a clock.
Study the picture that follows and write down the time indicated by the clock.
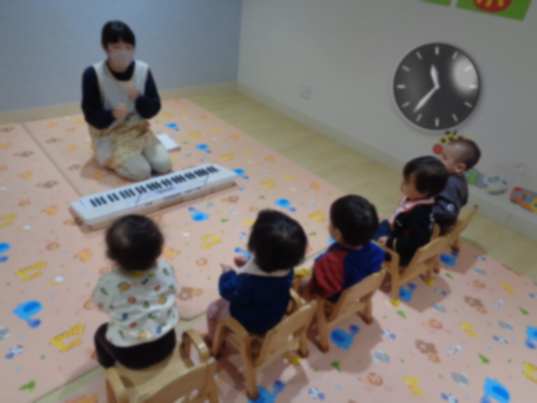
11:37
